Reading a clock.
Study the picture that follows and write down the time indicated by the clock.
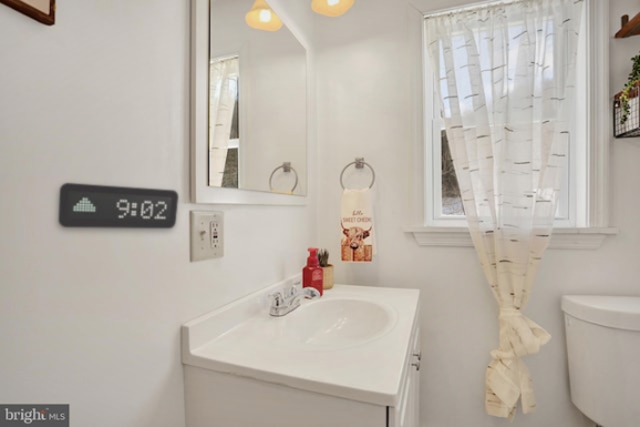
9:02
